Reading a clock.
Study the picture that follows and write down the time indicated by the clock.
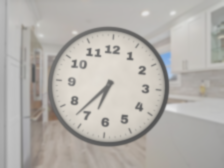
6:37
